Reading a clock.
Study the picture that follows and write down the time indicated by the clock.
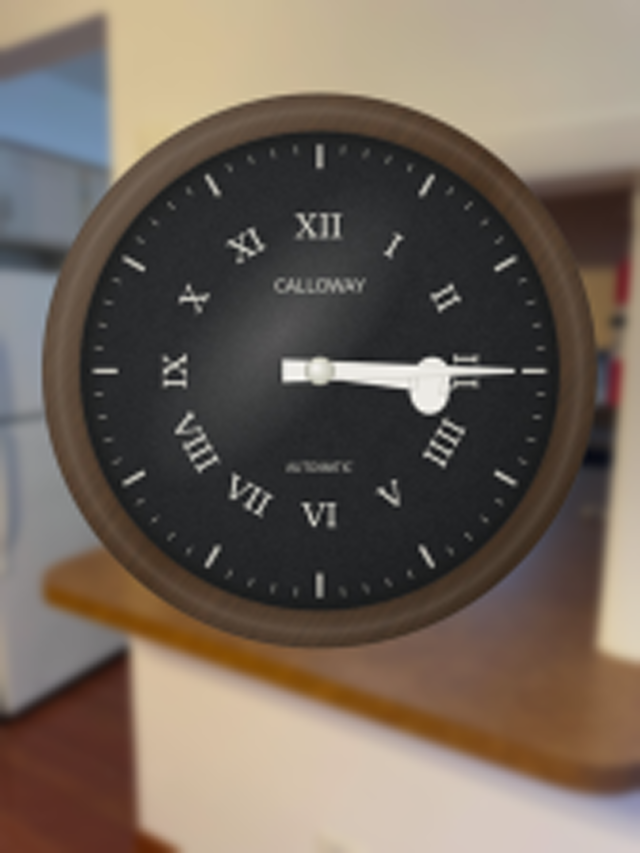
3:15
